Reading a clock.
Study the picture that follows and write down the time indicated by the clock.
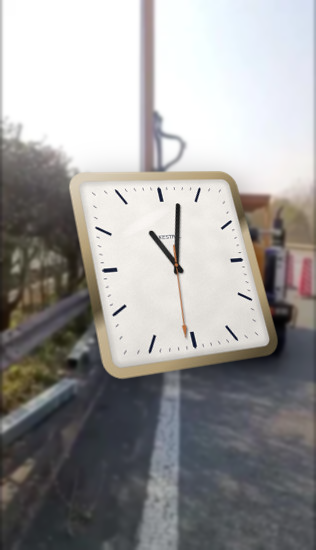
11:02:31
